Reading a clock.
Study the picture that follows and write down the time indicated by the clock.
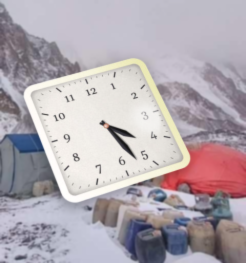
4:27
